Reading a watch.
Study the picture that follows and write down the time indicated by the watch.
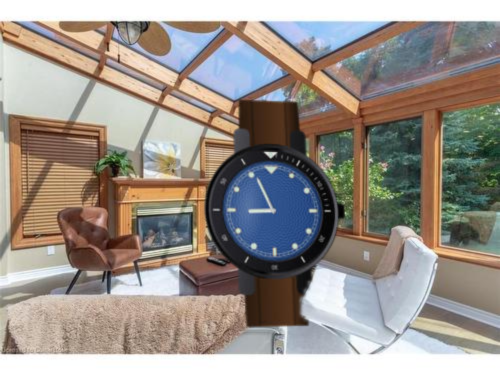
8:56
